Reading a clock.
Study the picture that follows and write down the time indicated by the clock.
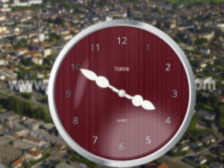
3:50
